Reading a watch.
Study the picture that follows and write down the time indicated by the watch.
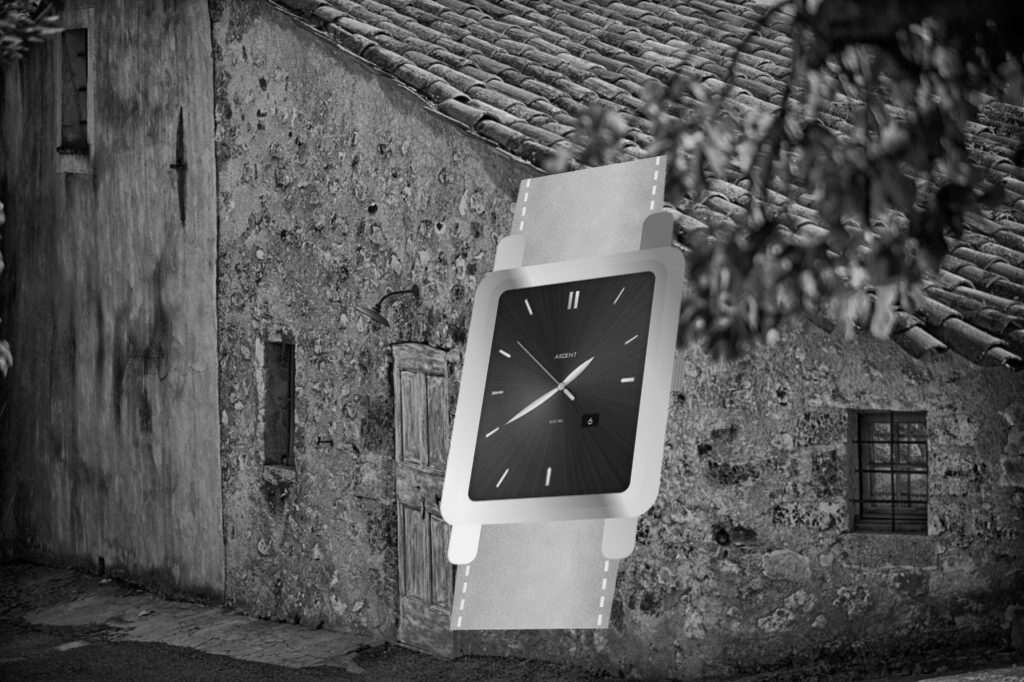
1:39:52
